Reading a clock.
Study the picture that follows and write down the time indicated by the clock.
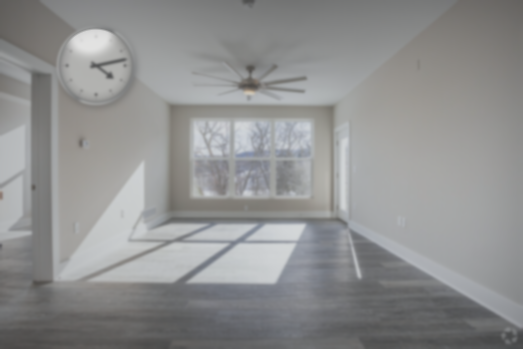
4:13
